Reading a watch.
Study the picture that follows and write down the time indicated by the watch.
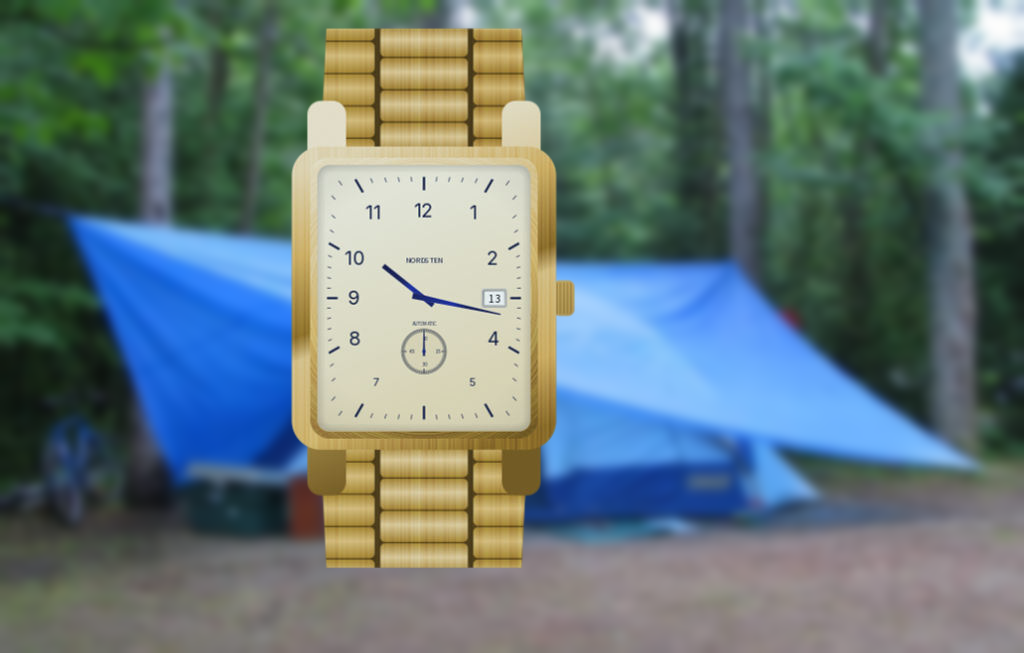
10:17
